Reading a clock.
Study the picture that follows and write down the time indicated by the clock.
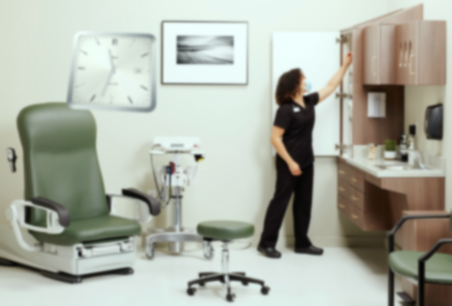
11:33
